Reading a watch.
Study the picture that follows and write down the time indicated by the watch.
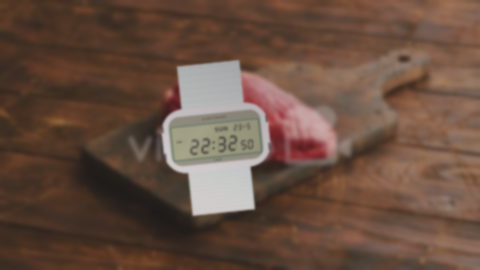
22:32
